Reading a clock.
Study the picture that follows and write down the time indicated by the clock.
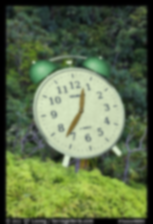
12:37
